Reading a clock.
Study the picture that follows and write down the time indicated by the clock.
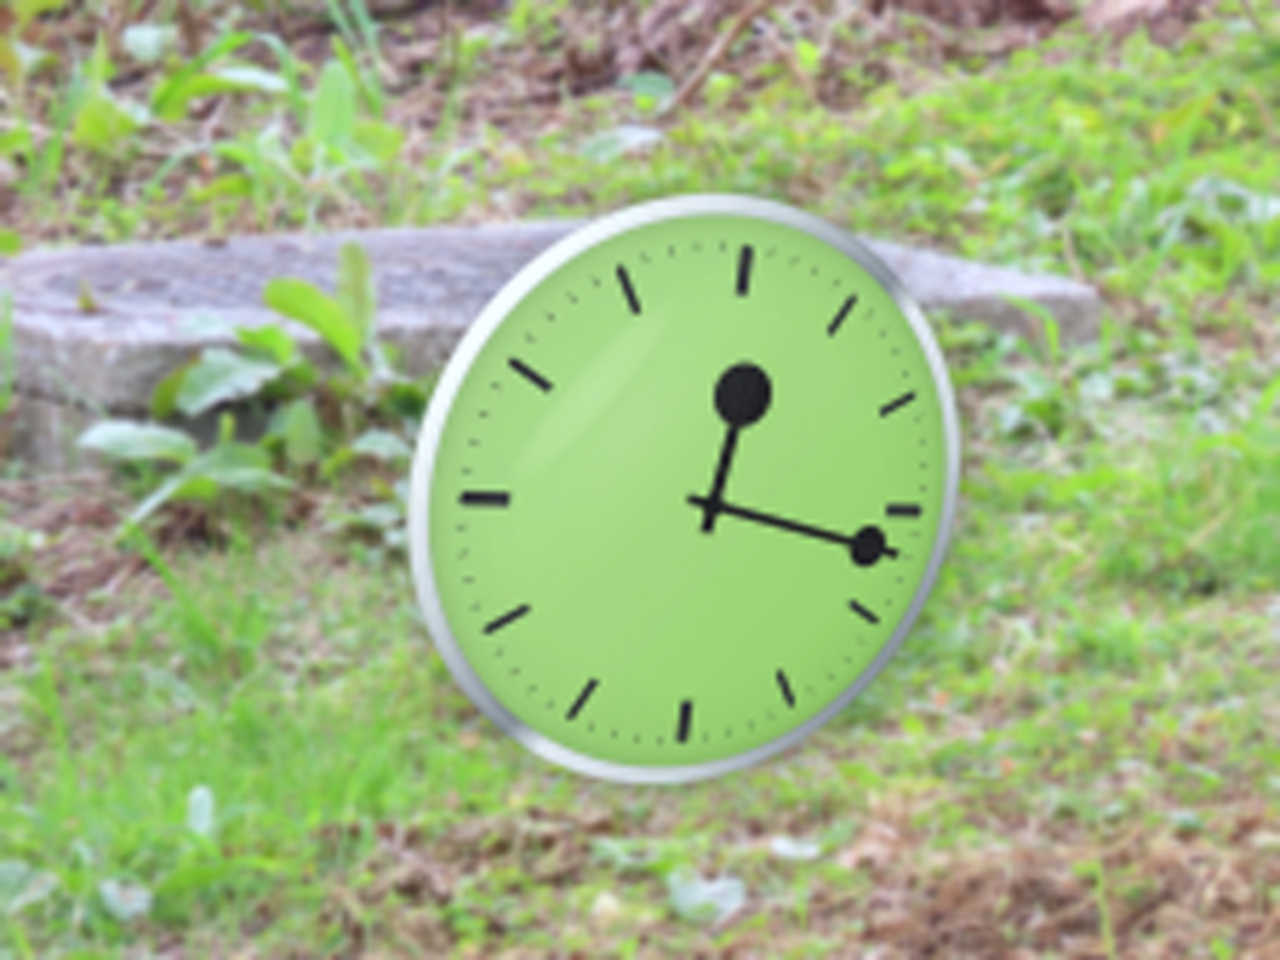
12:17
